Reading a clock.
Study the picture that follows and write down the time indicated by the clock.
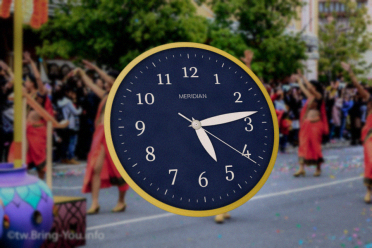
5:13:21
